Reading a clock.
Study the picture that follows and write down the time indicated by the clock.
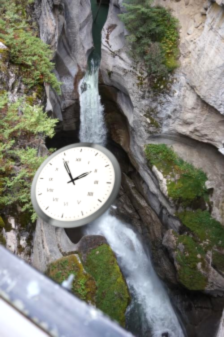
1:54
